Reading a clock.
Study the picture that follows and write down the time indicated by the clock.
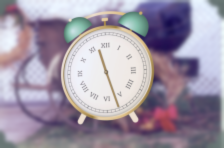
11:27
